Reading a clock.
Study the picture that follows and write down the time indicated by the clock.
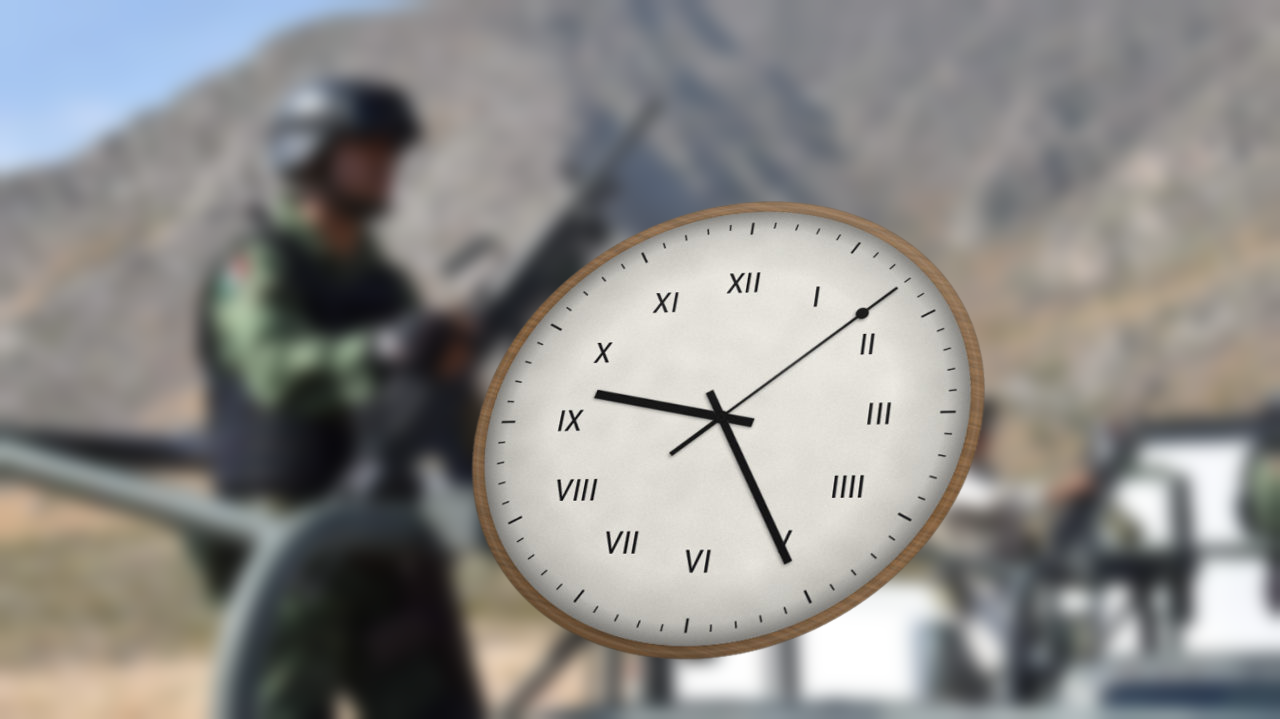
9:25:08
